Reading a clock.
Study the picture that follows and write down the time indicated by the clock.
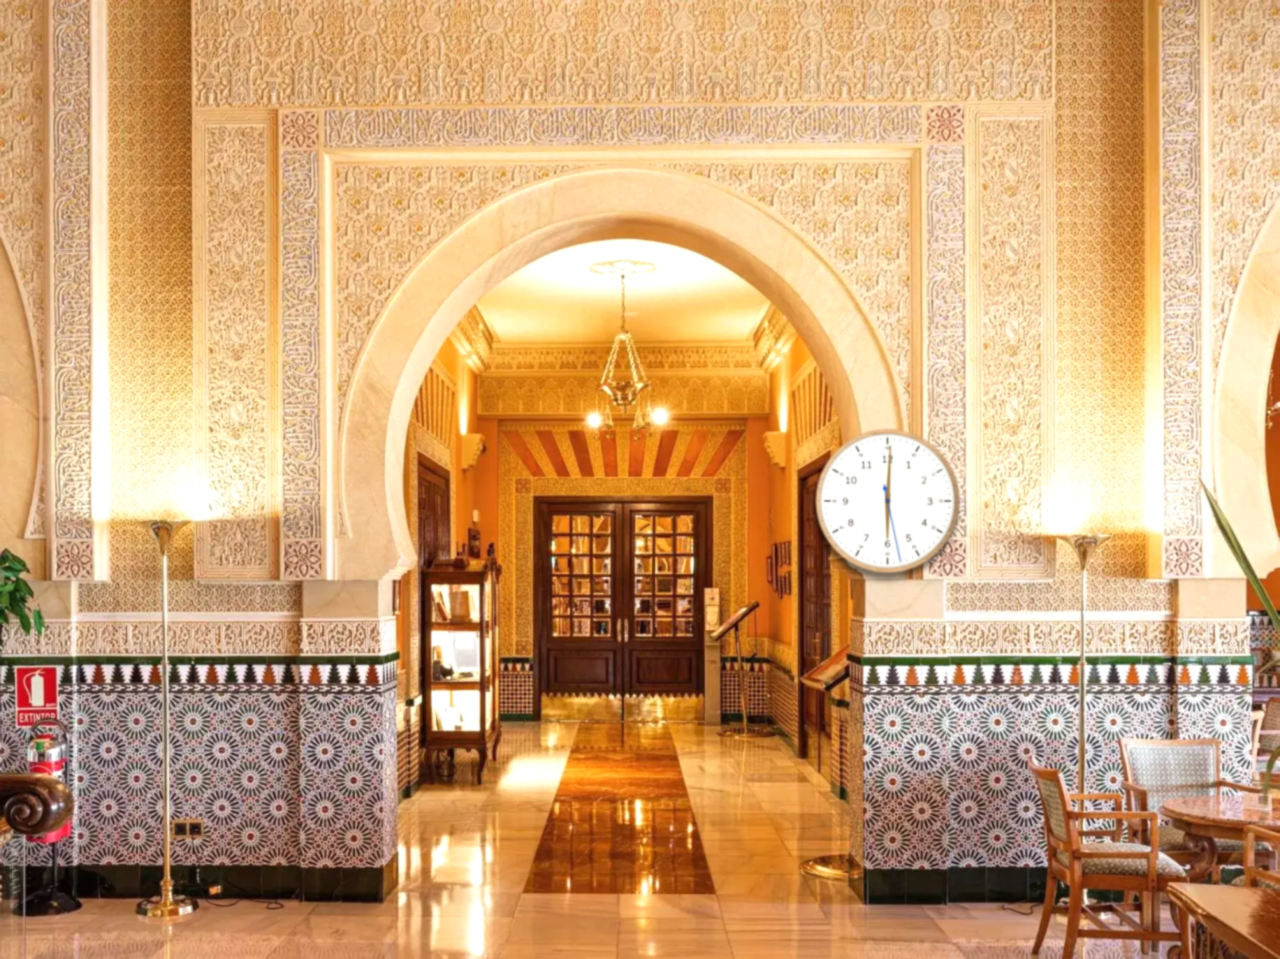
6:00:28
